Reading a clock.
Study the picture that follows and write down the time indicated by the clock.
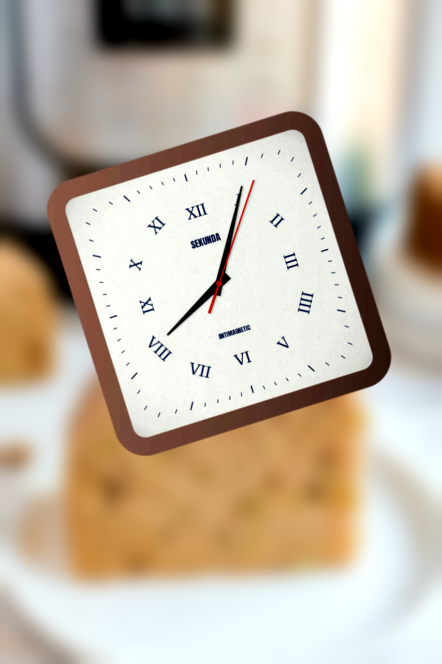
8:05:06
